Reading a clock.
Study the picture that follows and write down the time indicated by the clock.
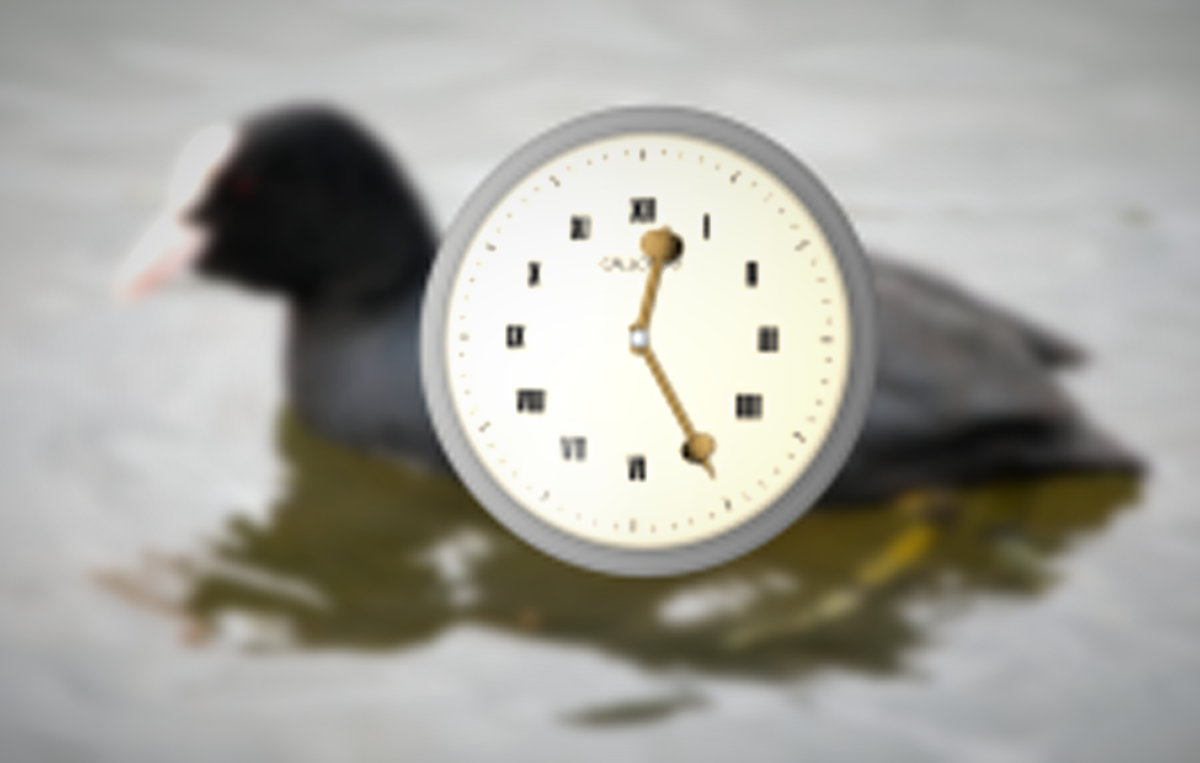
12:25
